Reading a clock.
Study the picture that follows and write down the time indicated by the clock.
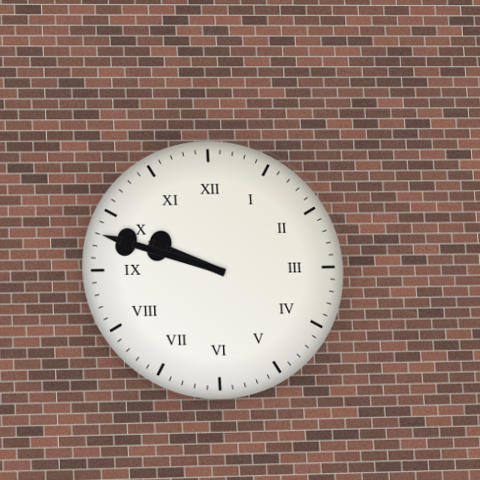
9:48
